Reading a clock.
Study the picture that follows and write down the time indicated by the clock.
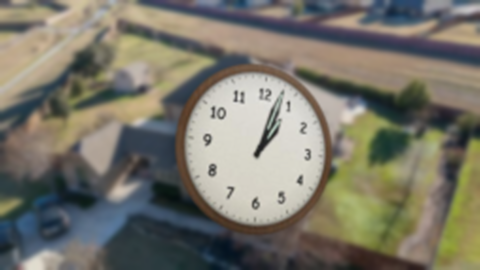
1:03
